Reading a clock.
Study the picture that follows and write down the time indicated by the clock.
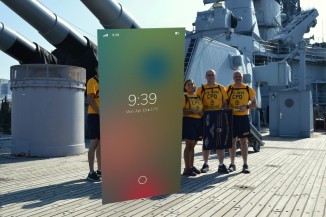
9:39
